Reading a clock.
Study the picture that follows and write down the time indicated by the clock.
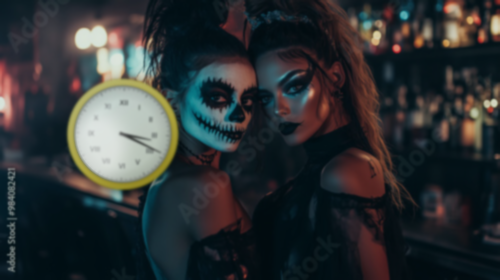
3:19
